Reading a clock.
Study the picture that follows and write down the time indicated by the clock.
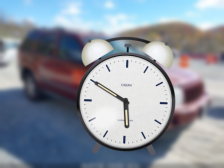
5:50
